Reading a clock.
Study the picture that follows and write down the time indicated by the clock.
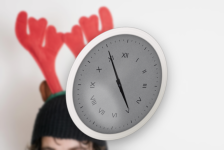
4:55
